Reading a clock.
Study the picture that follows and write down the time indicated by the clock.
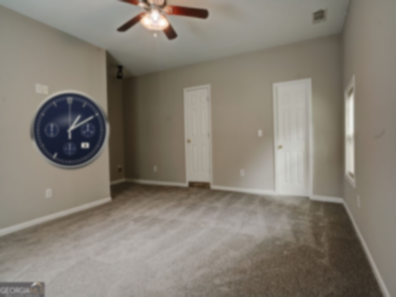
1:10
